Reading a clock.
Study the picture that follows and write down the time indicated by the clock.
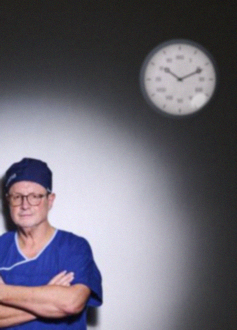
10:11
